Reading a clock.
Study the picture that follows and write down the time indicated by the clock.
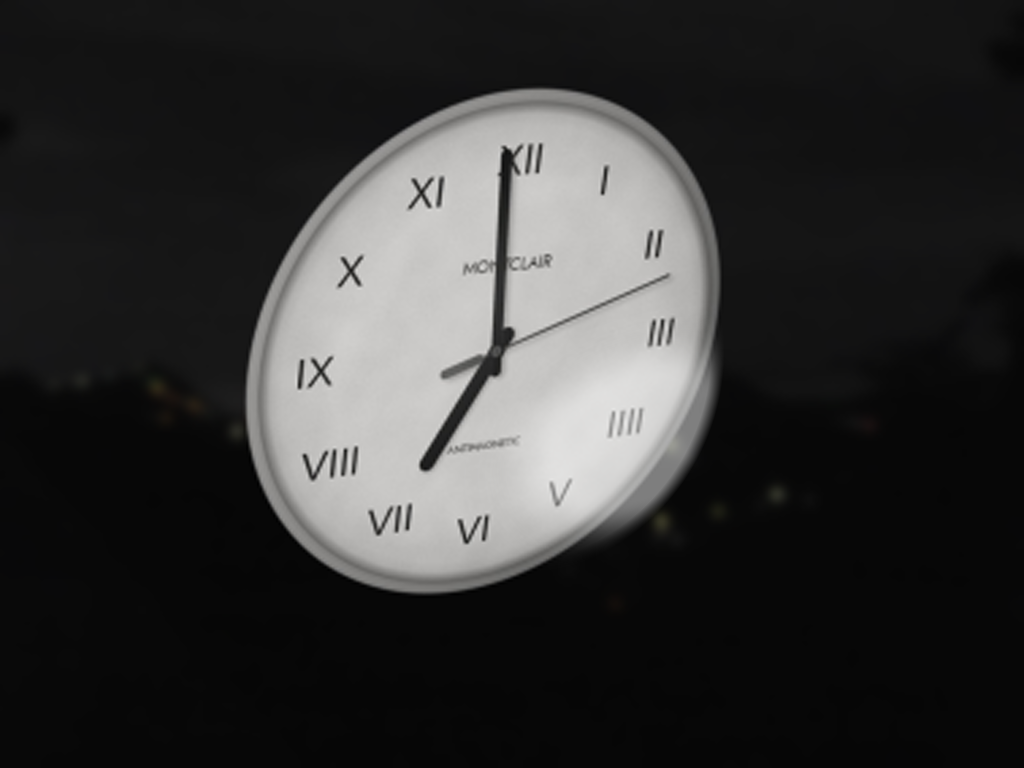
6:59:12
